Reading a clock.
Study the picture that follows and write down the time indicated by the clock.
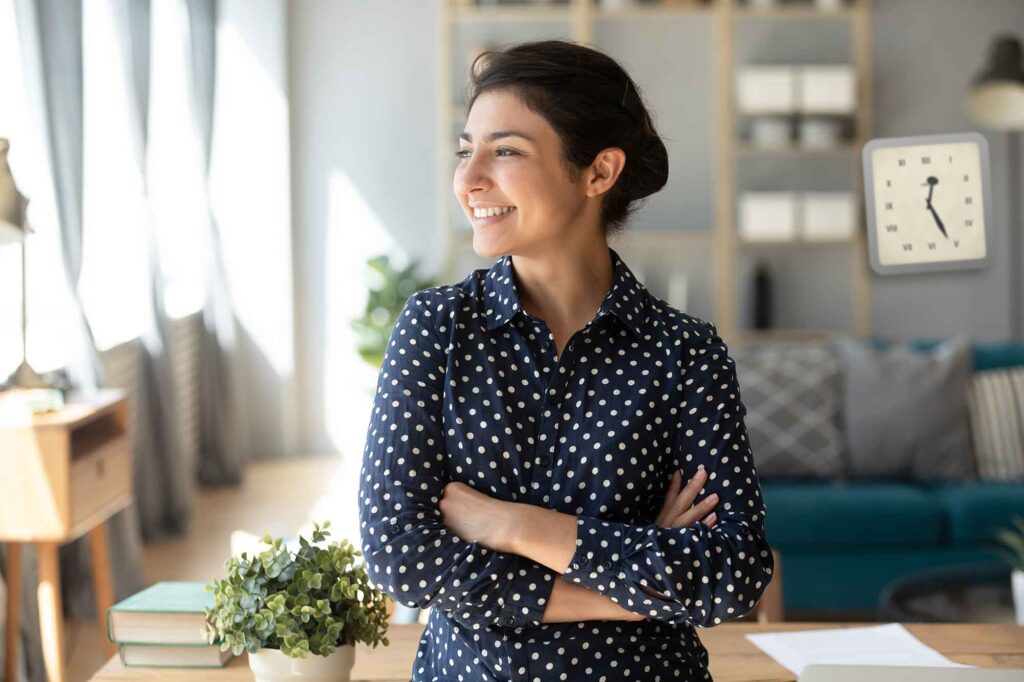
12:26
